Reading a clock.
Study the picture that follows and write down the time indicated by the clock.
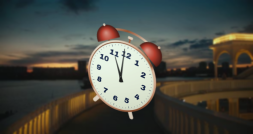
10:59
